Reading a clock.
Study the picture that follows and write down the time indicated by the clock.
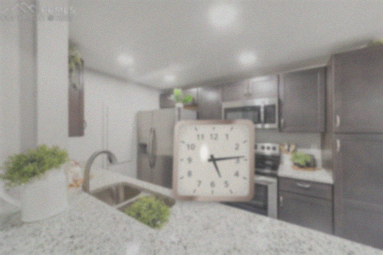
5:14
